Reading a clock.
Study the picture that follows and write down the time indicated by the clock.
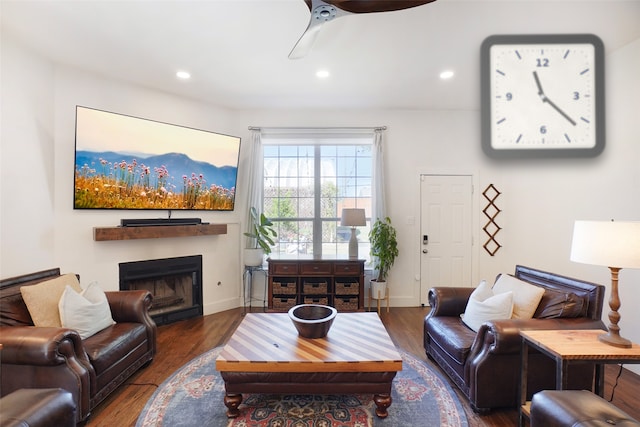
11:22
